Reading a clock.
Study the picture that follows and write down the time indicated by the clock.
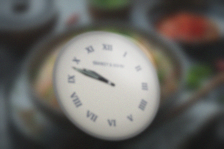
9:48
